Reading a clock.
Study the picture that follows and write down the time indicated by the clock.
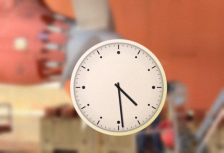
4:29
